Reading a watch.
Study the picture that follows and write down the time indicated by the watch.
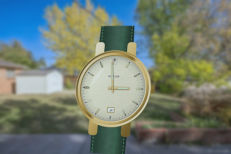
2:59
